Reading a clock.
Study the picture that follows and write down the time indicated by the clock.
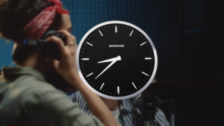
8:38
